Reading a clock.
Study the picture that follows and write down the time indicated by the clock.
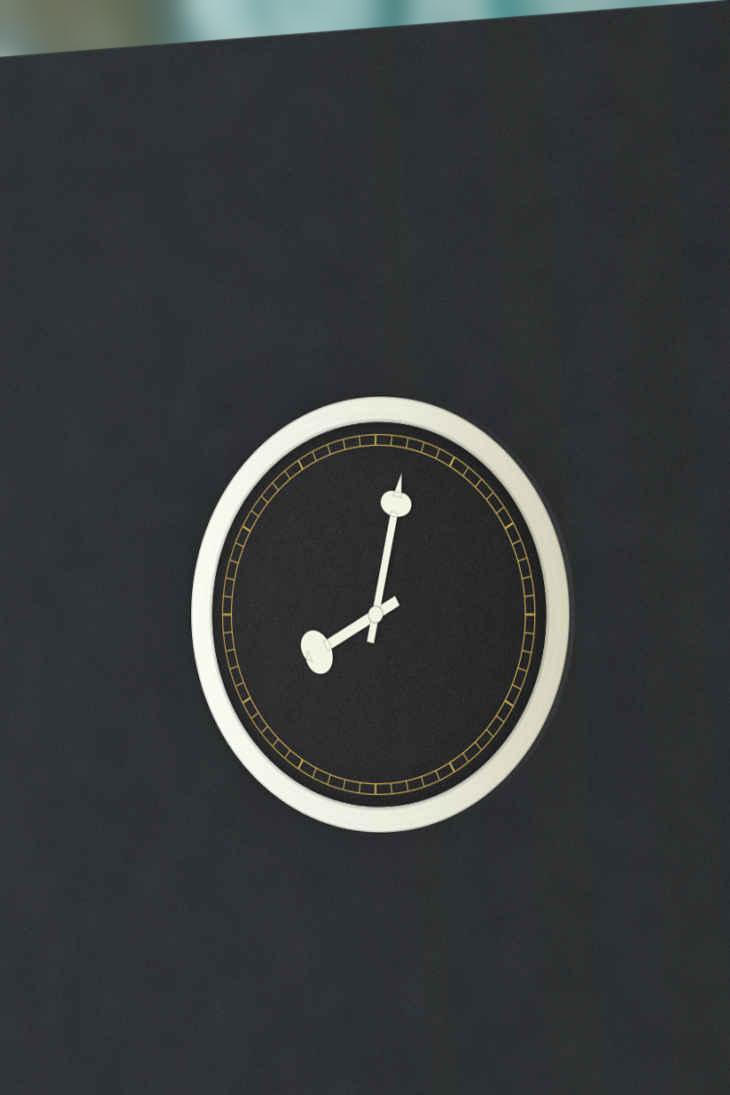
8:02
